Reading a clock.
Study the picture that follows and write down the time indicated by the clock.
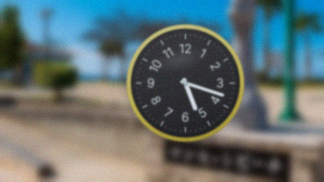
5:18
